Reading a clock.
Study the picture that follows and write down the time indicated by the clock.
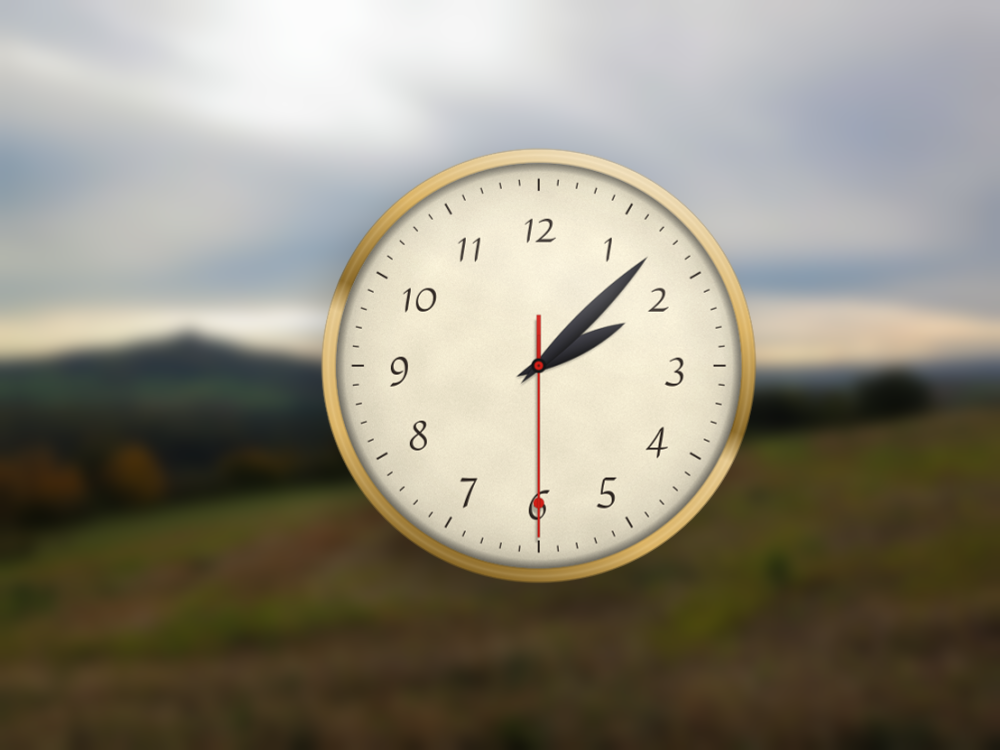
2:07:30
